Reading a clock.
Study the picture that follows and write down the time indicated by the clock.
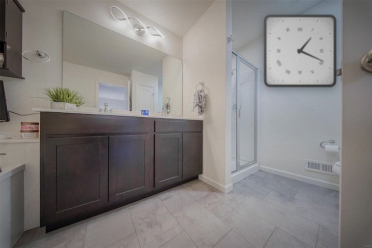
1:19
